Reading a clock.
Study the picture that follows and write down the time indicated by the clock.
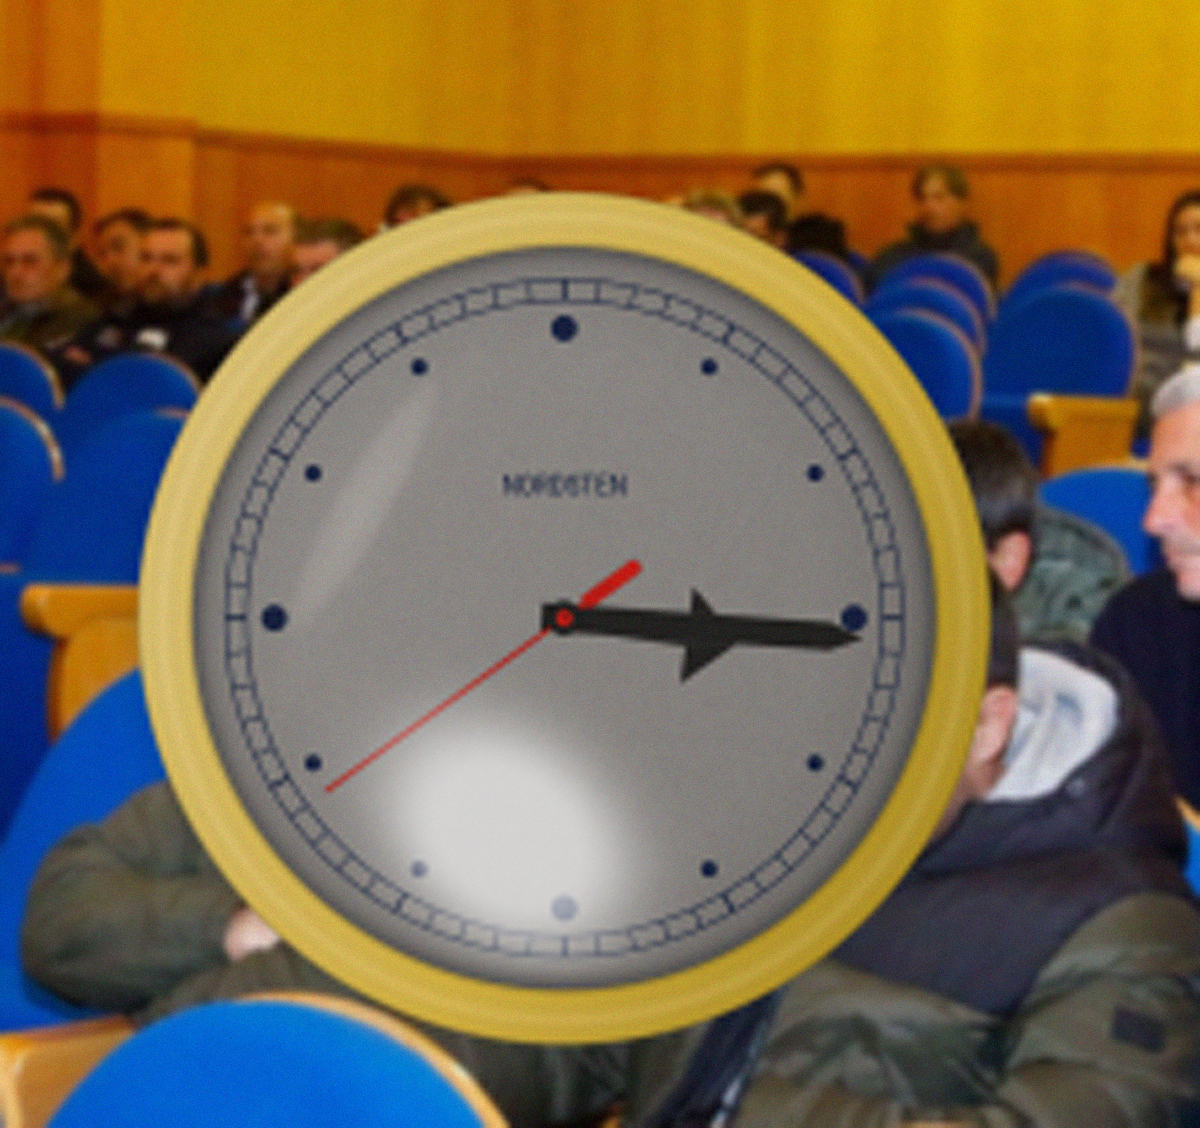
3:15:39
